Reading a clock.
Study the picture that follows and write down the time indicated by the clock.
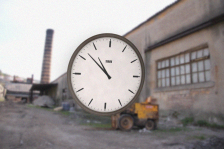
10:52
